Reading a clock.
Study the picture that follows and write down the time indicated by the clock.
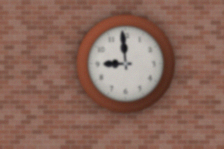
8:59
